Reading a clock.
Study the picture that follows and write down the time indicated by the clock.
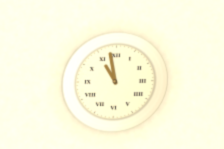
10:58
